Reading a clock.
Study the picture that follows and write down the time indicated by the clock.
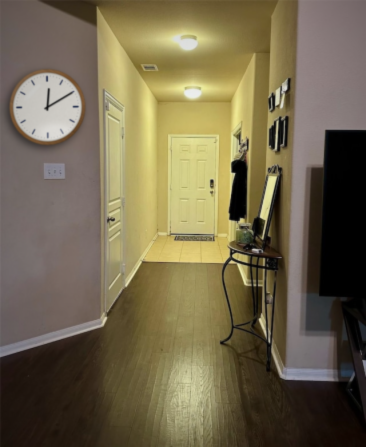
12:10
